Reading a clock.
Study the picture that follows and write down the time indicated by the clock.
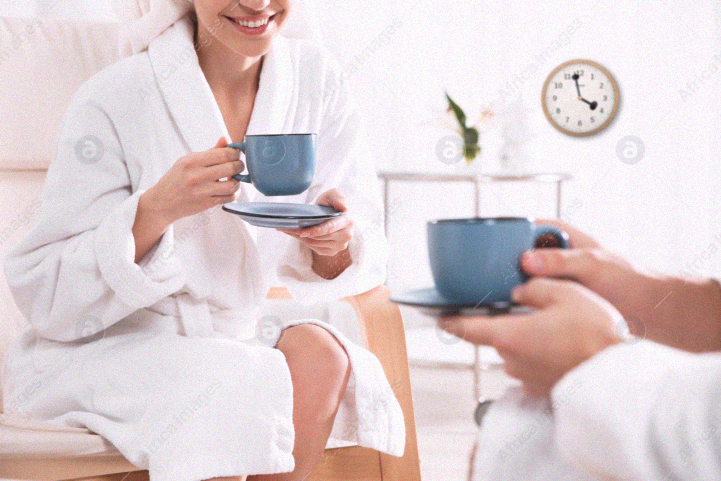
3:58
